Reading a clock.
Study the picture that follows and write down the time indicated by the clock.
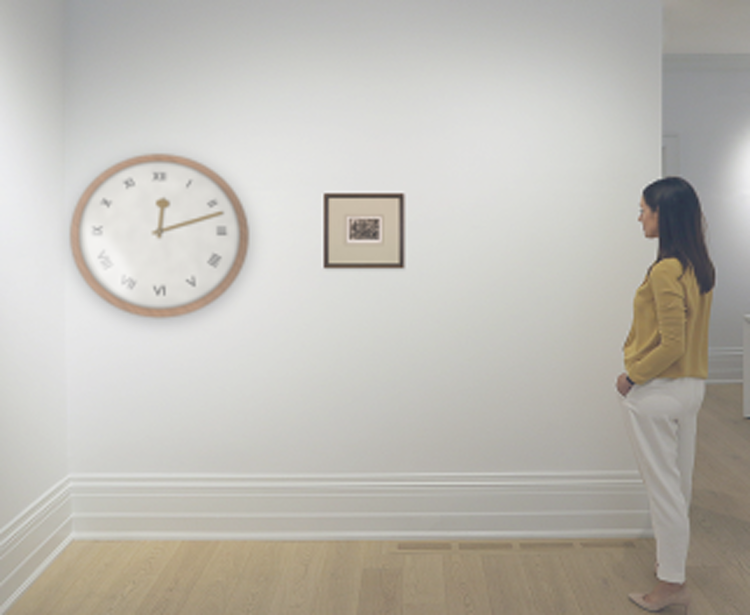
12:12
